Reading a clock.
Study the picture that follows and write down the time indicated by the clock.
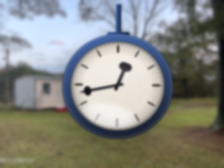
12:43
